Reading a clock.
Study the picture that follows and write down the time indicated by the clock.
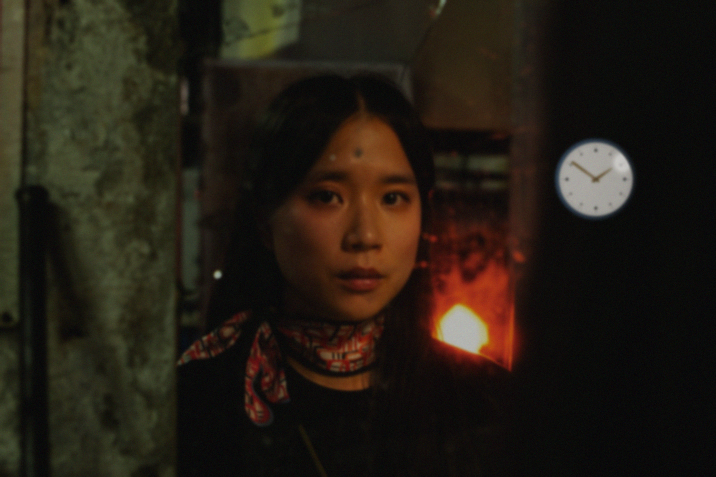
1:51
